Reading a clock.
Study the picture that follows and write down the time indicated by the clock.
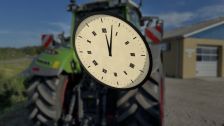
12:03
